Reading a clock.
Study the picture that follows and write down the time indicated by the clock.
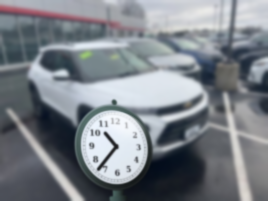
10:37
